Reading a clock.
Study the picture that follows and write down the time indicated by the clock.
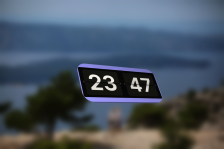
23:47
